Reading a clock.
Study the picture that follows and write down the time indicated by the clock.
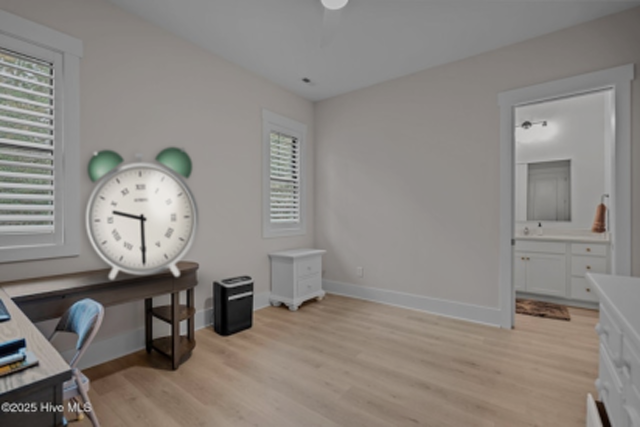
9:30
